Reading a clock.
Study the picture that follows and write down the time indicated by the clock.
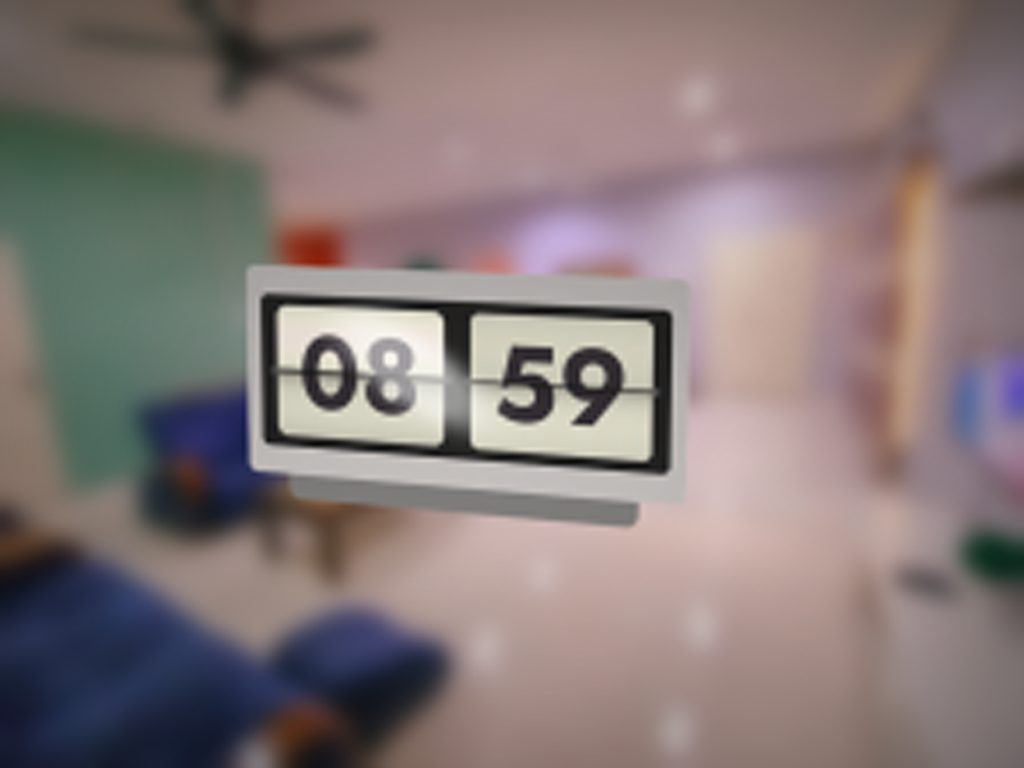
8:59
